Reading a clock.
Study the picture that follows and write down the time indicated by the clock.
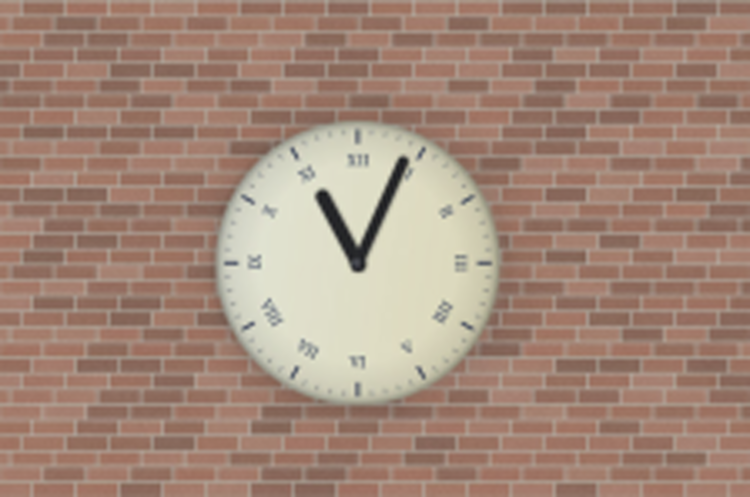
11:04
